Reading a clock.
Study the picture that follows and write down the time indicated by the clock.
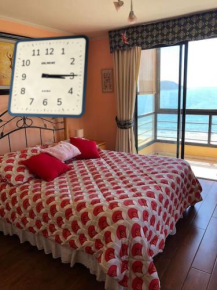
3:15
